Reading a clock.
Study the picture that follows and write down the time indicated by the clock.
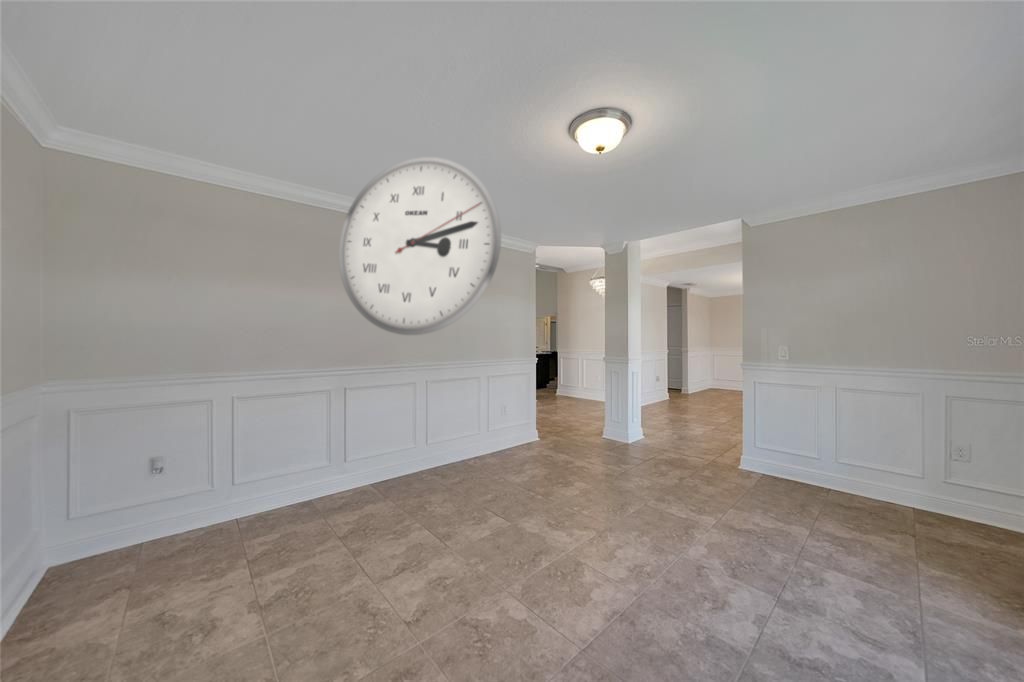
3:12:10
